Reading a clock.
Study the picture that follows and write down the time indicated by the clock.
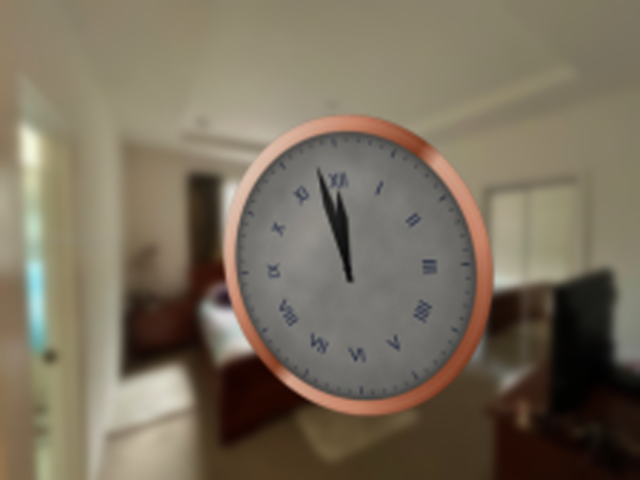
11:58
